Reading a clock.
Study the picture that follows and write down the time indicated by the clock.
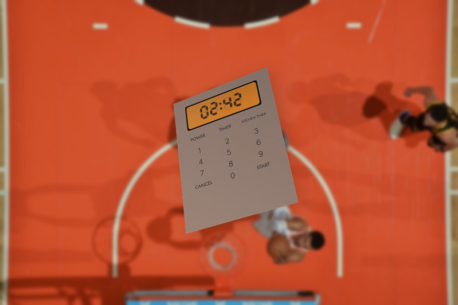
2:42
